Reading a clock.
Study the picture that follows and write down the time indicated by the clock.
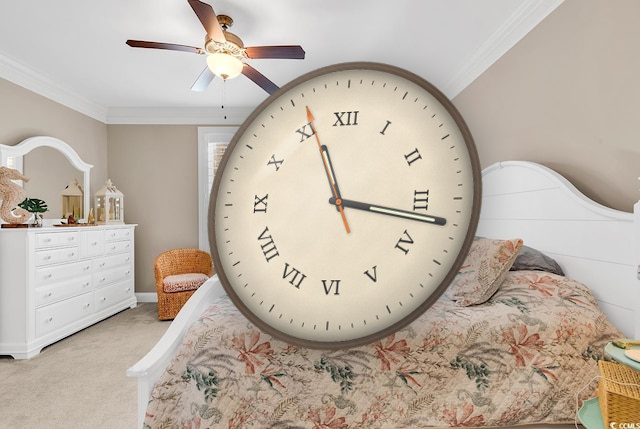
11:16:56
